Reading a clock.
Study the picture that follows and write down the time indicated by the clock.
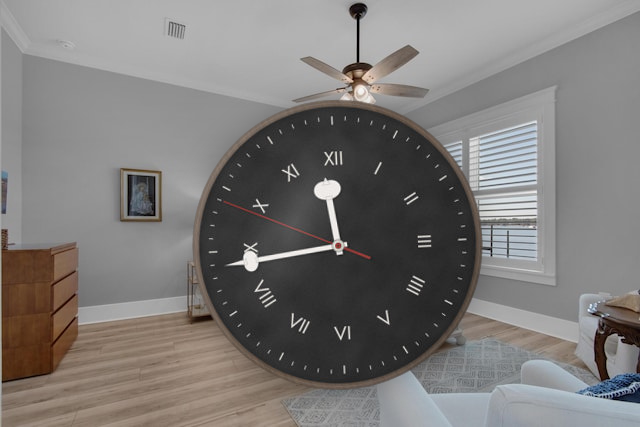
11:43:49
